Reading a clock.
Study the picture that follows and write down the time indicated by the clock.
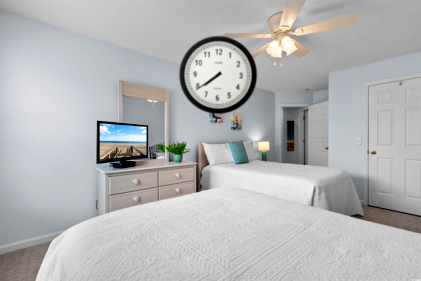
7:39
